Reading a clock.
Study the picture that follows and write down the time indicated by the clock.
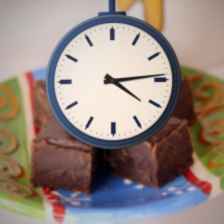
4:14
